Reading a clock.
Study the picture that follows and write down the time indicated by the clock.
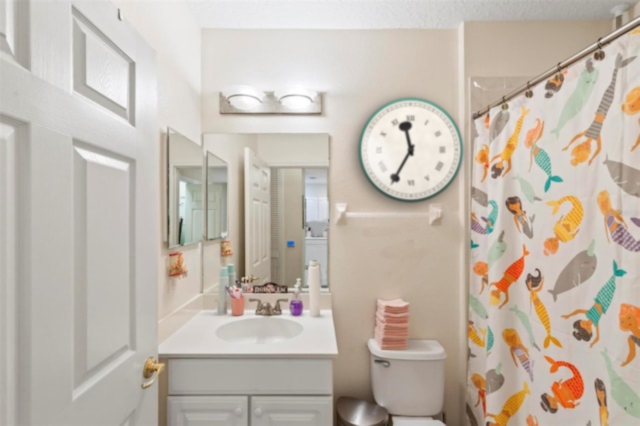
11:35
